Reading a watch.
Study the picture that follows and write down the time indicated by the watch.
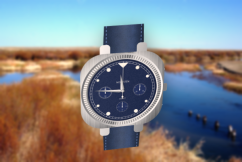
11:46
